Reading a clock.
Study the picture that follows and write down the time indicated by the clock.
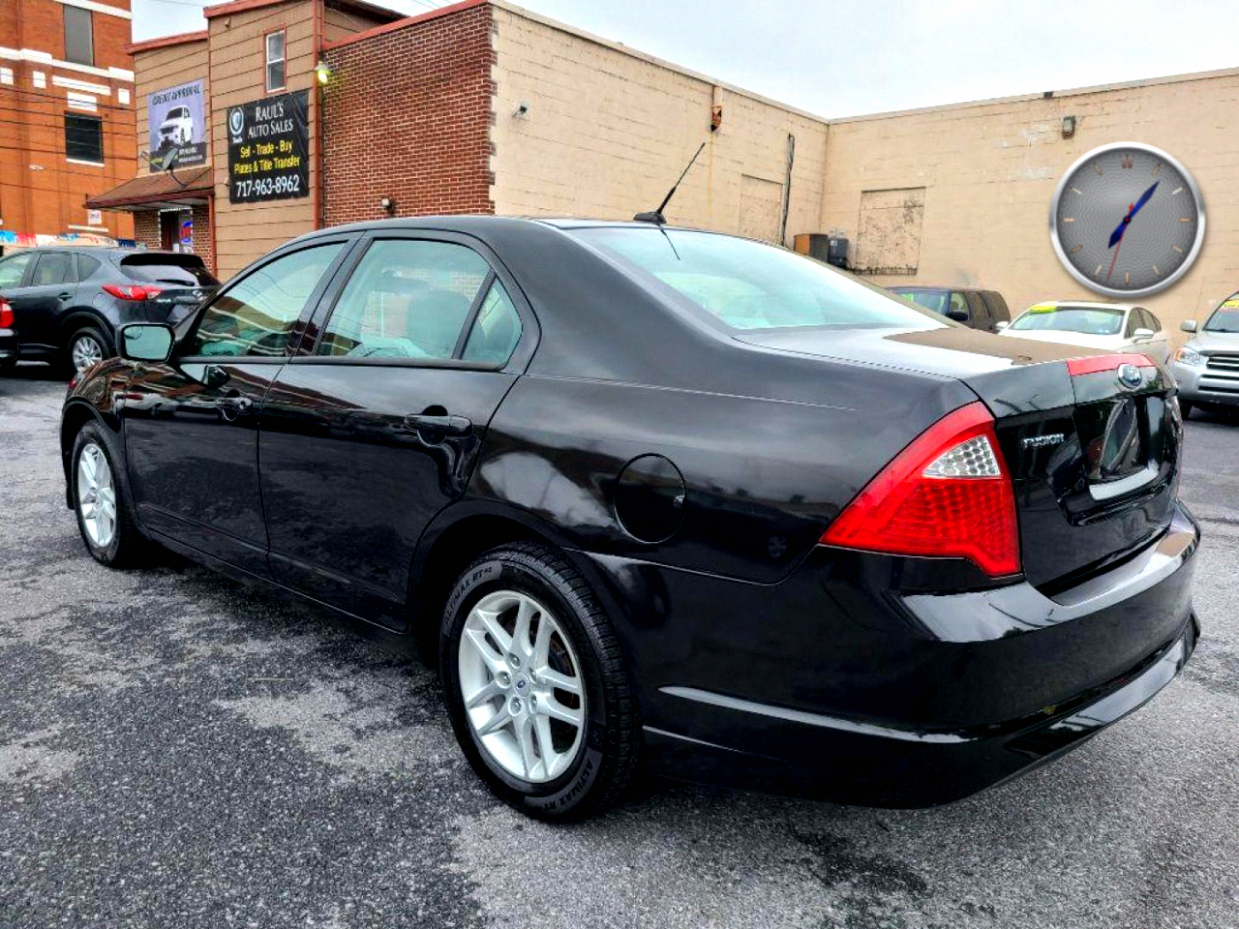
7:06:33
